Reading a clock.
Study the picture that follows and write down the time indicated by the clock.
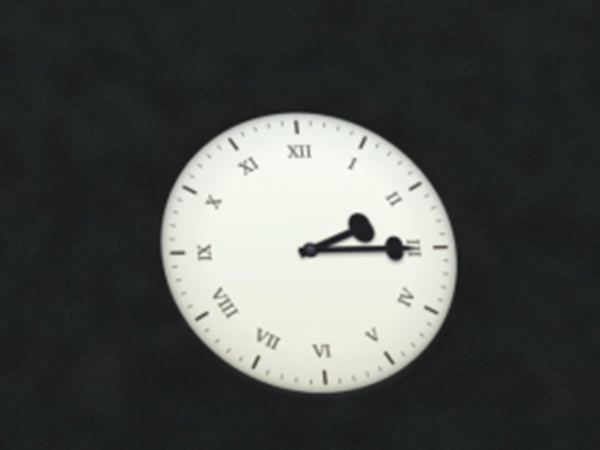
2:15
